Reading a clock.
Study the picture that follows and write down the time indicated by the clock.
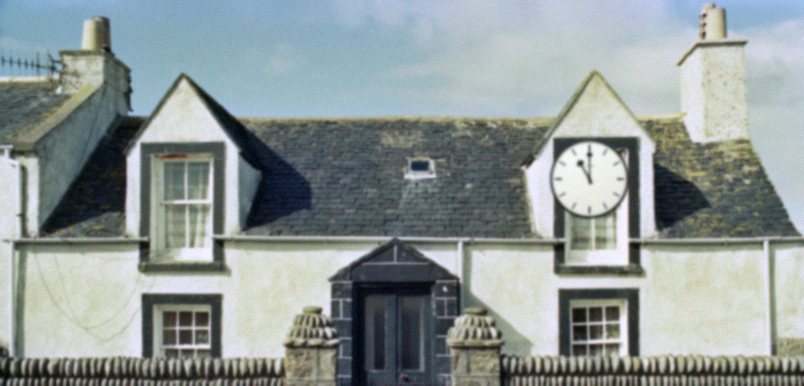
11:00
